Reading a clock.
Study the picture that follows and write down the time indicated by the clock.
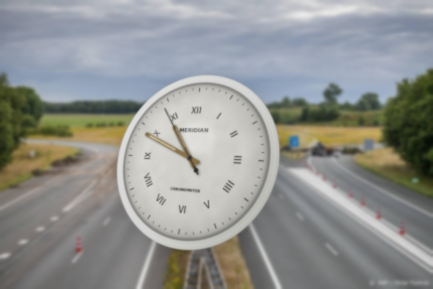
10:48:54
